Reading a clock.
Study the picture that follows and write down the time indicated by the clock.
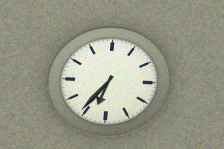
6:36
